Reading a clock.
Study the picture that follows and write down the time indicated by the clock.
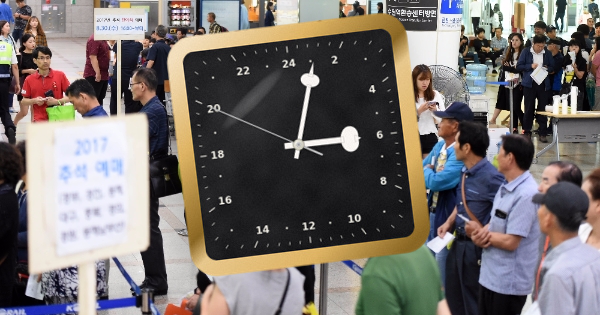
6:02:50
